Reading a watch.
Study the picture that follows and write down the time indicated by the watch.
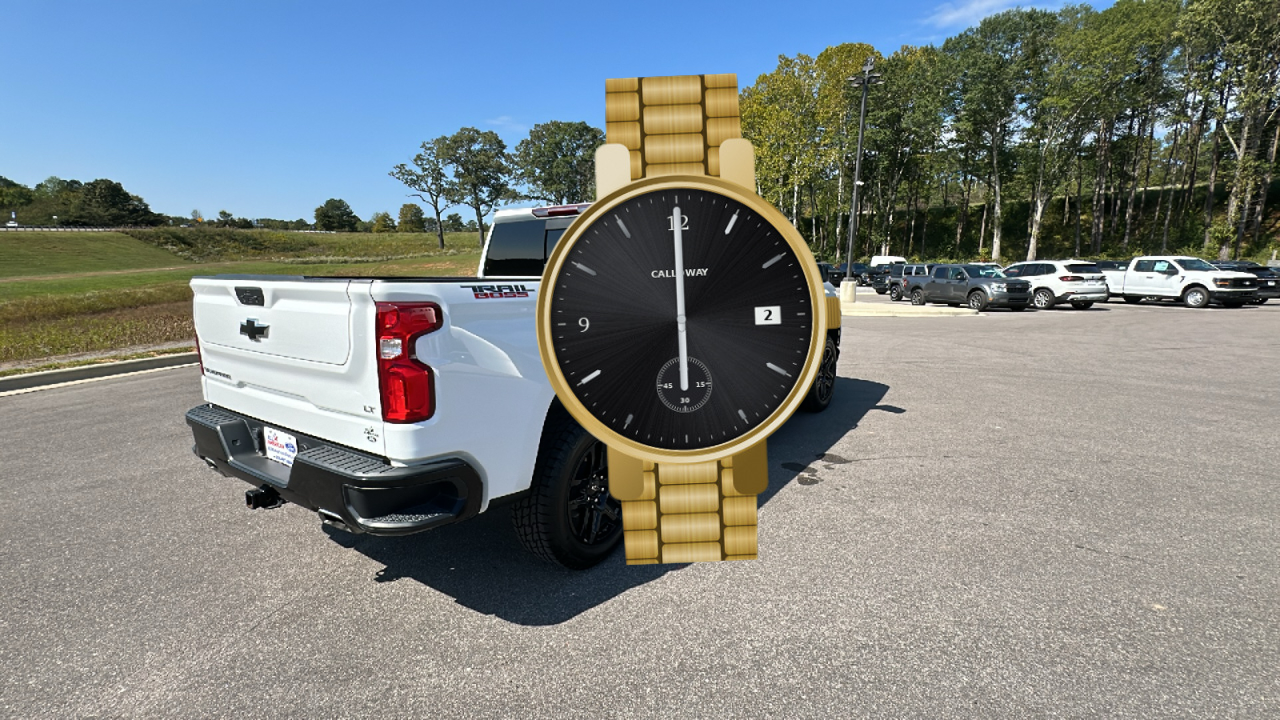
6:00
